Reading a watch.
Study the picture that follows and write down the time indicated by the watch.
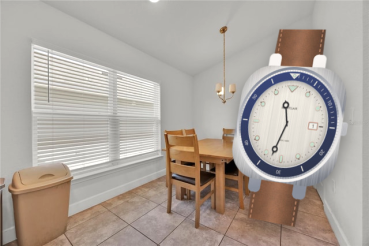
11:33
